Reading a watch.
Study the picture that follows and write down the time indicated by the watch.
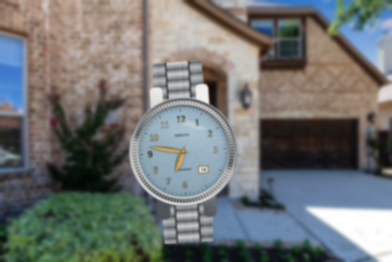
6:47
